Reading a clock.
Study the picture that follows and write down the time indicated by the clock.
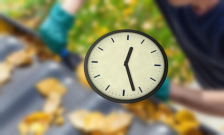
12:27
